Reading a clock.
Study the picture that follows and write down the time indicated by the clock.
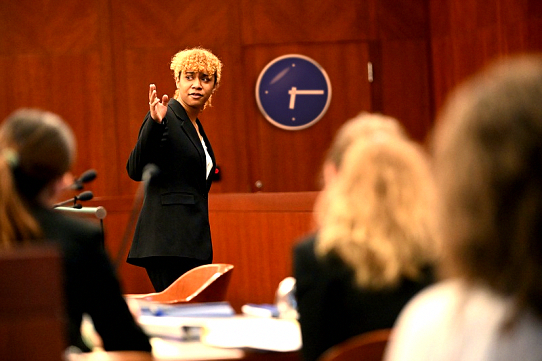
6:15
